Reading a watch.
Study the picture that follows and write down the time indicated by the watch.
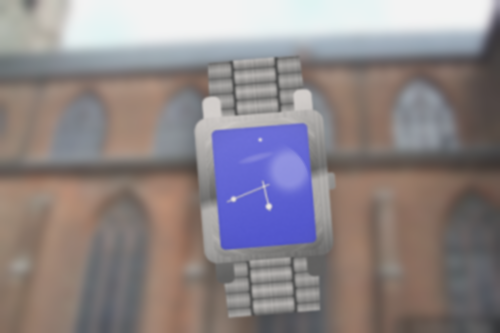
5:42
